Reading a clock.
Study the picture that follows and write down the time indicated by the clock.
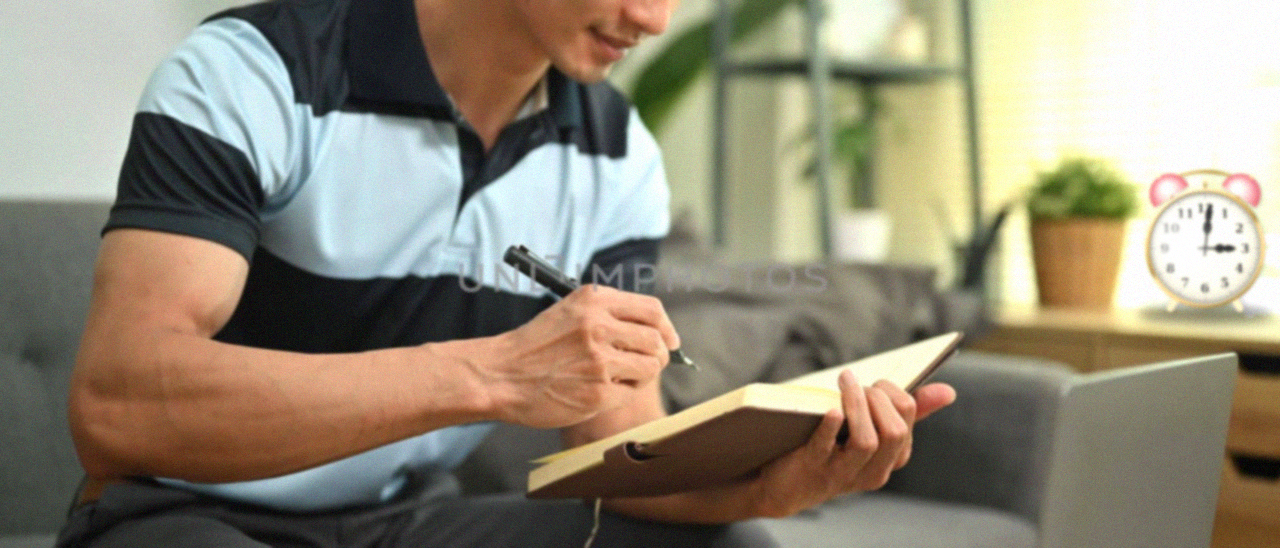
3:01
